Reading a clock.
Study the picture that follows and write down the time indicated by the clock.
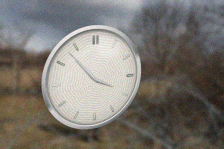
3:53
